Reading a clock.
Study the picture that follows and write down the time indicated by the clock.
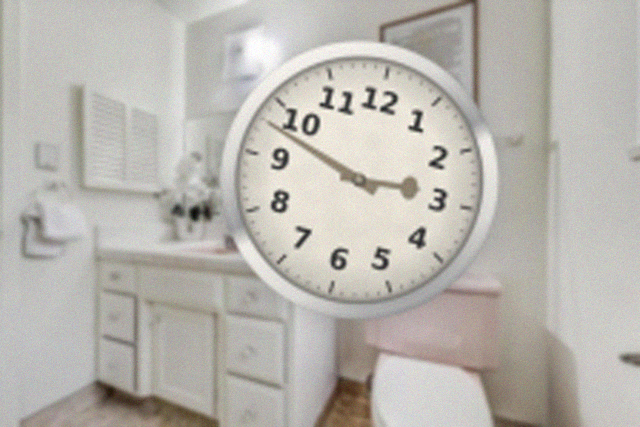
2:48
